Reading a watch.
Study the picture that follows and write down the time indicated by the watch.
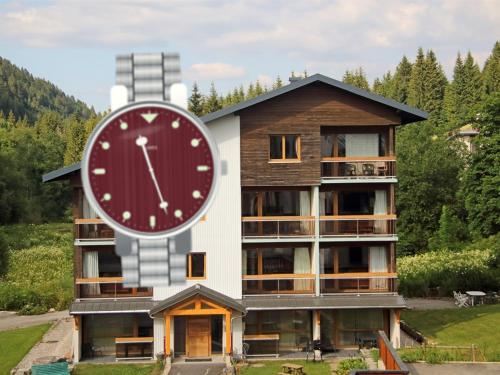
11:27
